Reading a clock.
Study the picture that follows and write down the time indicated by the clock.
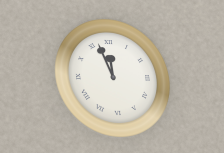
11:57
